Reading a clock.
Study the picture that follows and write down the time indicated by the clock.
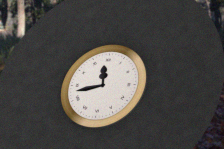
11:43
